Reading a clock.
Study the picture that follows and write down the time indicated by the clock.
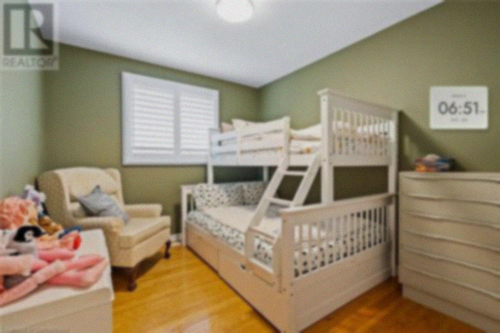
6:51
